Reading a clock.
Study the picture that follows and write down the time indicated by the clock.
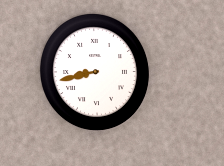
8:43
